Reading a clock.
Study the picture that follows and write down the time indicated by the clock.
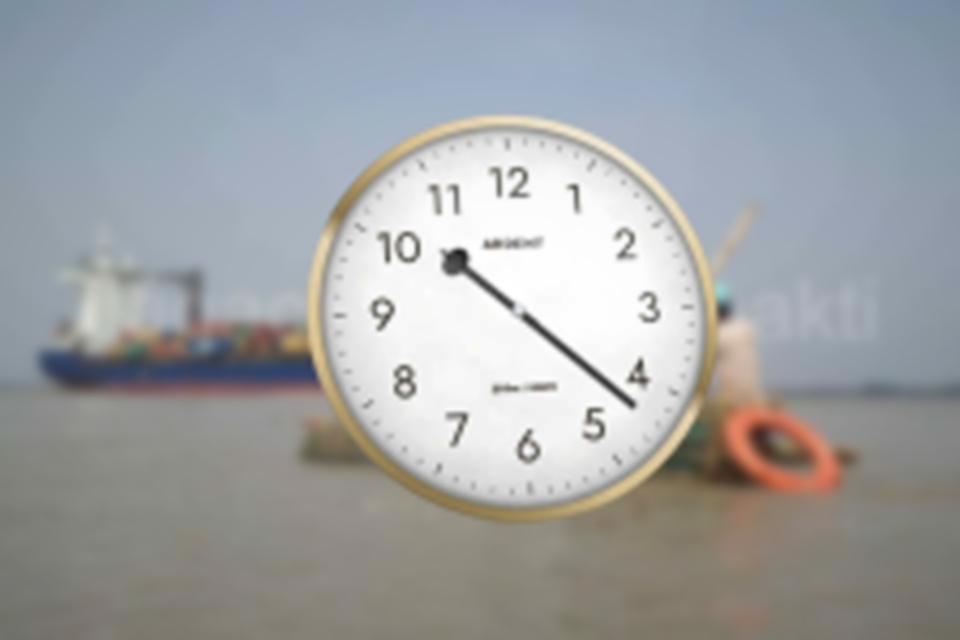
10:22
